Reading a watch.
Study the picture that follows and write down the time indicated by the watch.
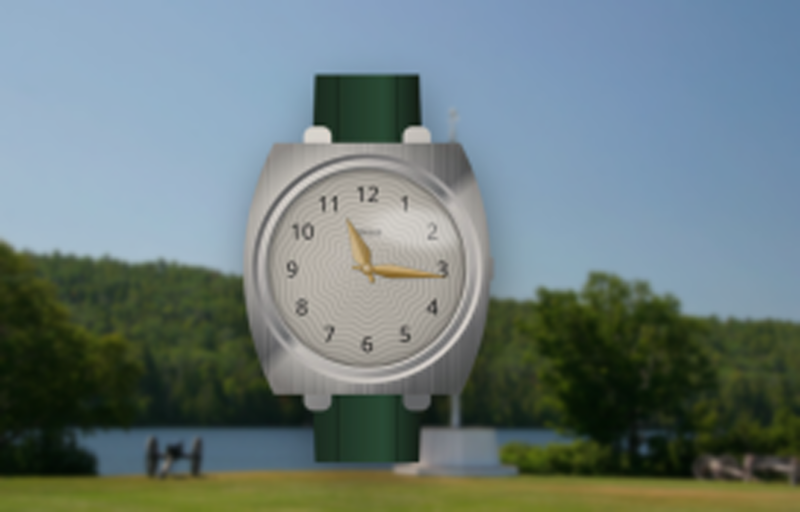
11:16
